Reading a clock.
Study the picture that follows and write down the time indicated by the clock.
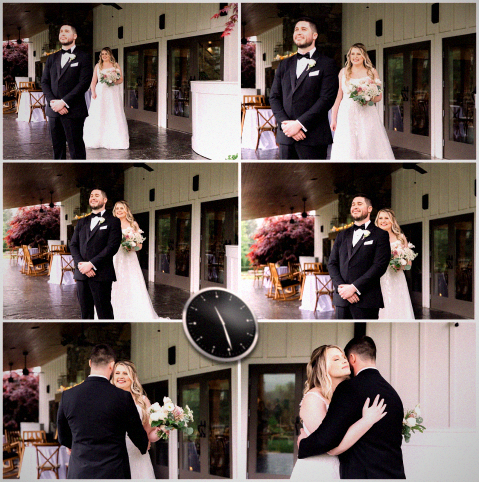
11:29
